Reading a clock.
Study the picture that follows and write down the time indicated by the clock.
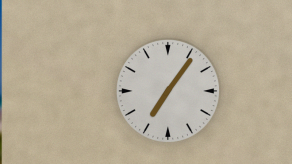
7:06
